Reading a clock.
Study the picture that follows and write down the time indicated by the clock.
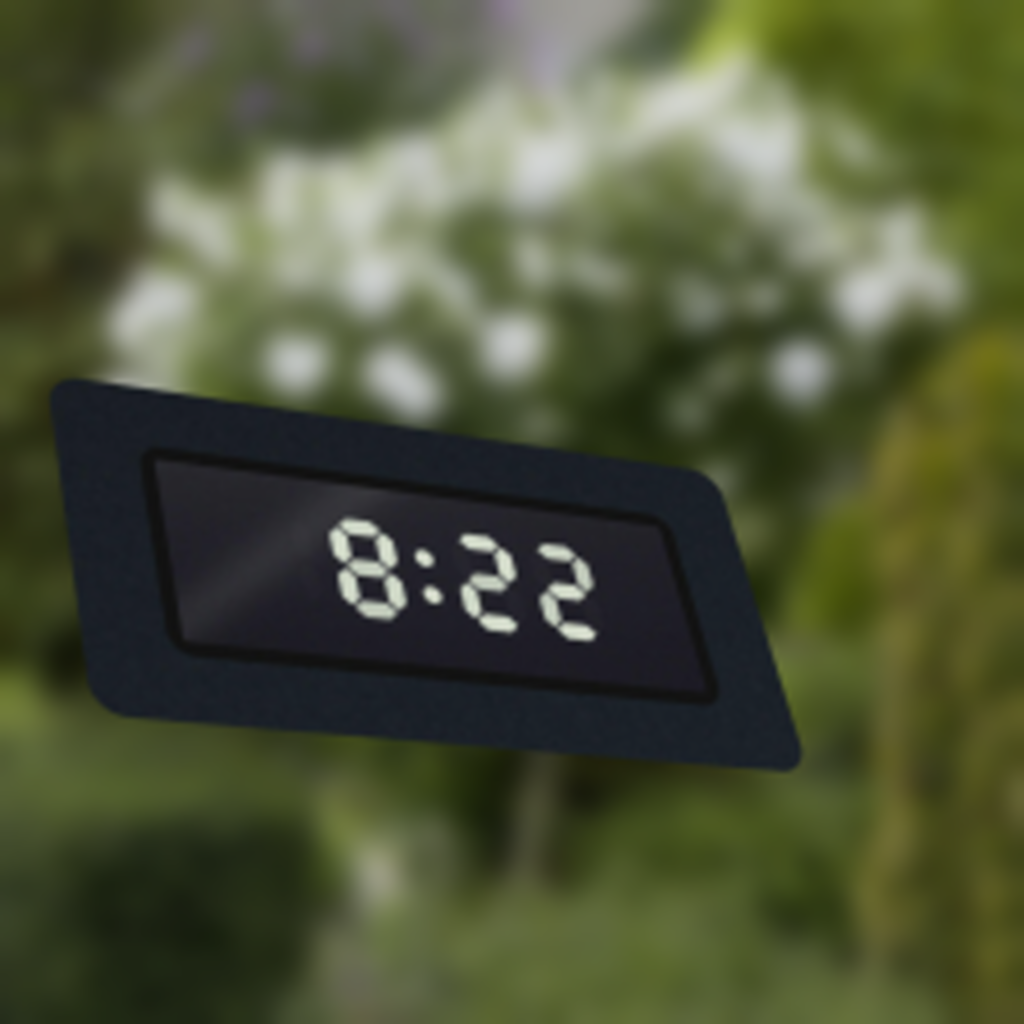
8:22
